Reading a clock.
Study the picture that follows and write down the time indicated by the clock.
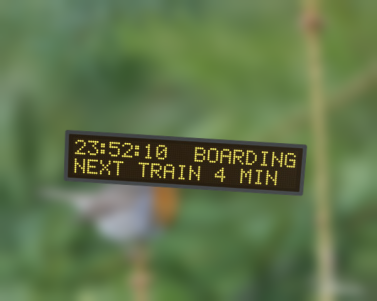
23:52:10
